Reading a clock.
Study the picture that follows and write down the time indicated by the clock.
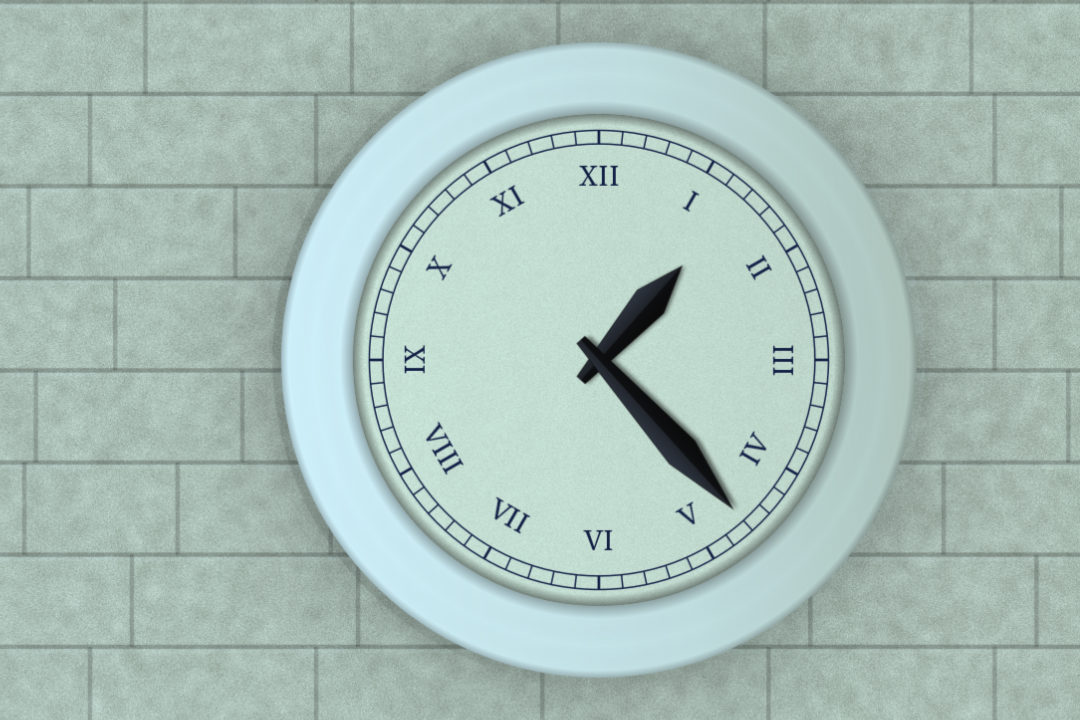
1:23
